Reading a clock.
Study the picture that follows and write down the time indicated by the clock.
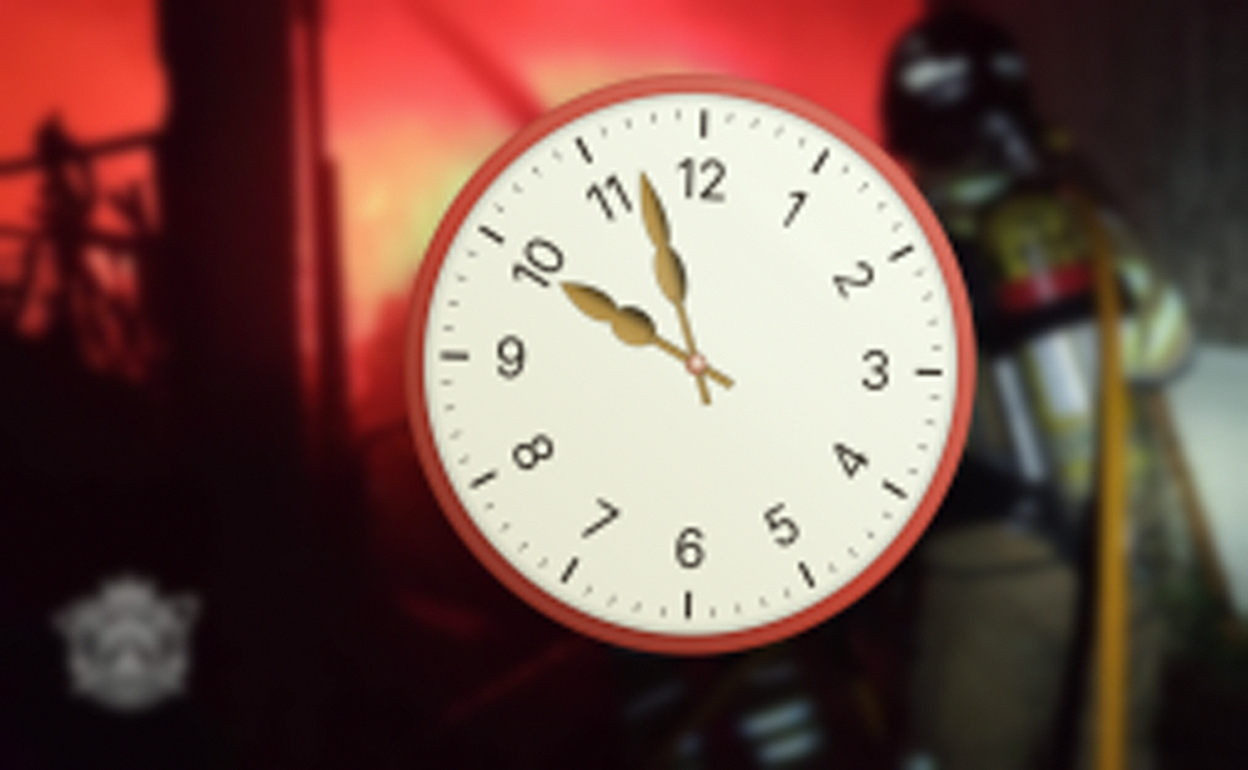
9:57
